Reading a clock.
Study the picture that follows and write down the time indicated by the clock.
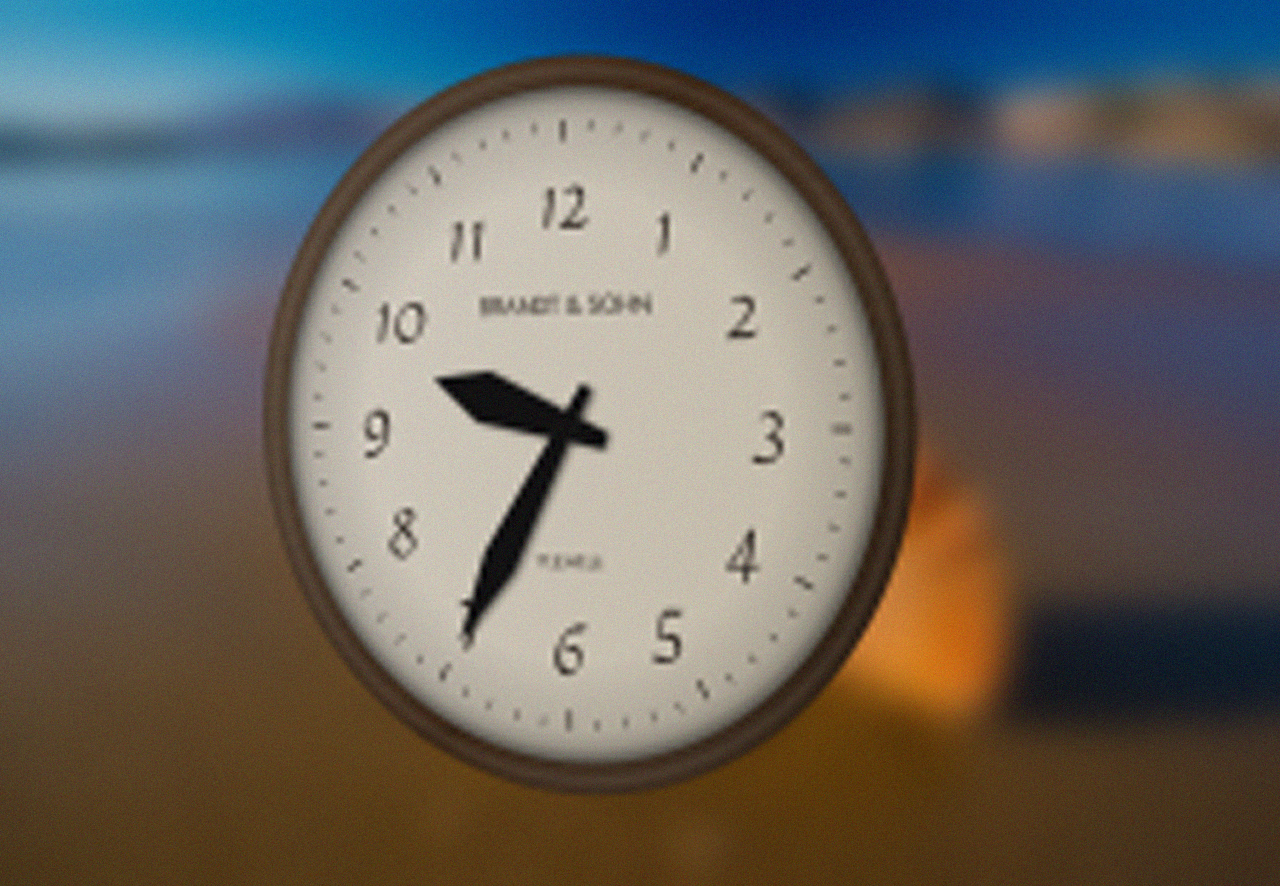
9:35
